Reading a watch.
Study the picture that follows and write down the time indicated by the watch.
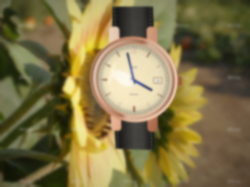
3:58
